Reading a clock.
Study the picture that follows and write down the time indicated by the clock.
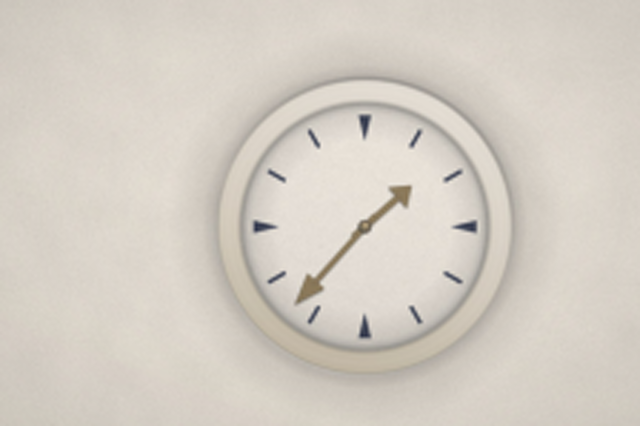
1:37
